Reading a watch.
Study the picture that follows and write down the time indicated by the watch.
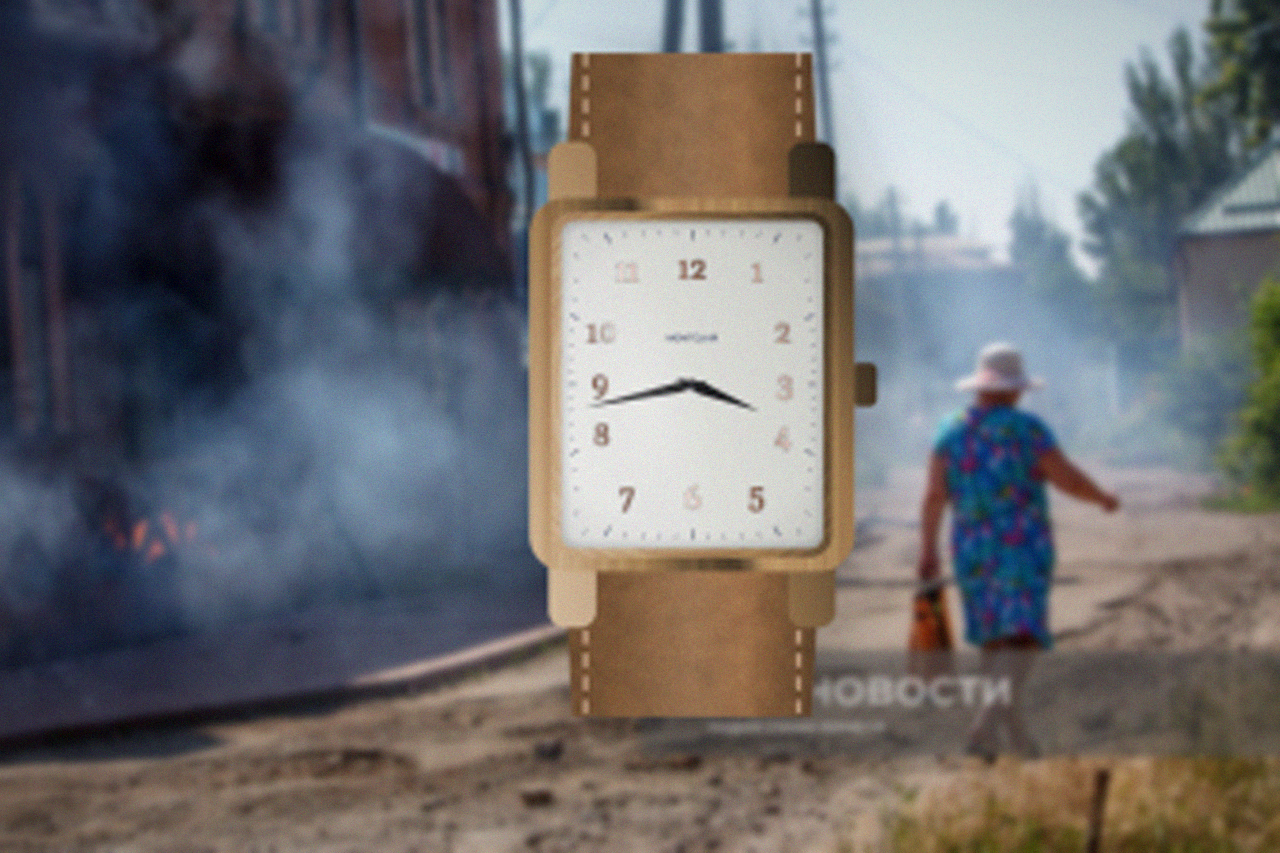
3:43
